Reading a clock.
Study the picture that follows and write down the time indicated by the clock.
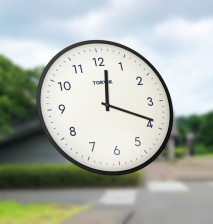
12:19
